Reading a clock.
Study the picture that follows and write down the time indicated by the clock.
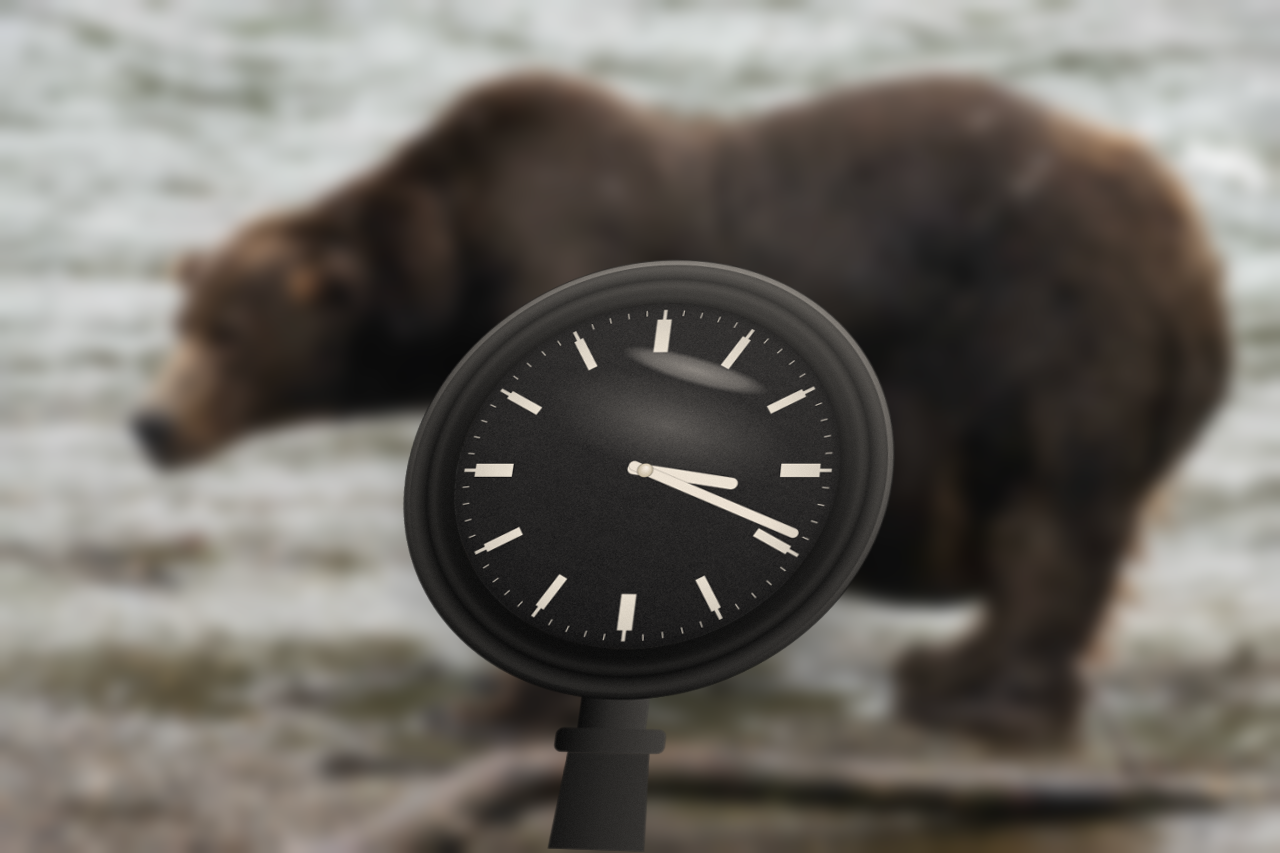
3:19
